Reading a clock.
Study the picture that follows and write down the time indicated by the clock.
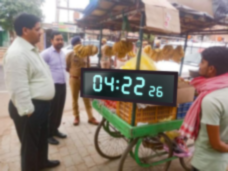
4:22:26
